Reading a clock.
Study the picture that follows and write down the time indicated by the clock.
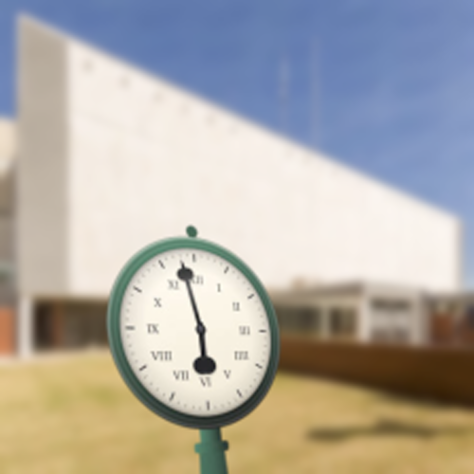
5:58
